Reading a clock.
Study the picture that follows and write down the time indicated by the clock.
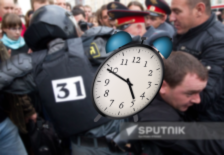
4:49
